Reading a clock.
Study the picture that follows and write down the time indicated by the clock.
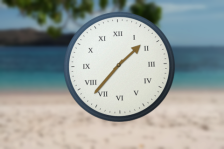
1:37
